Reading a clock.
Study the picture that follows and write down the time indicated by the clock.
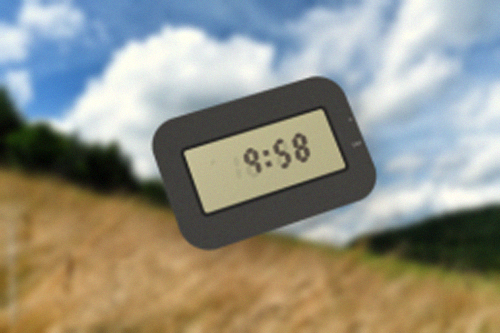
9:58
